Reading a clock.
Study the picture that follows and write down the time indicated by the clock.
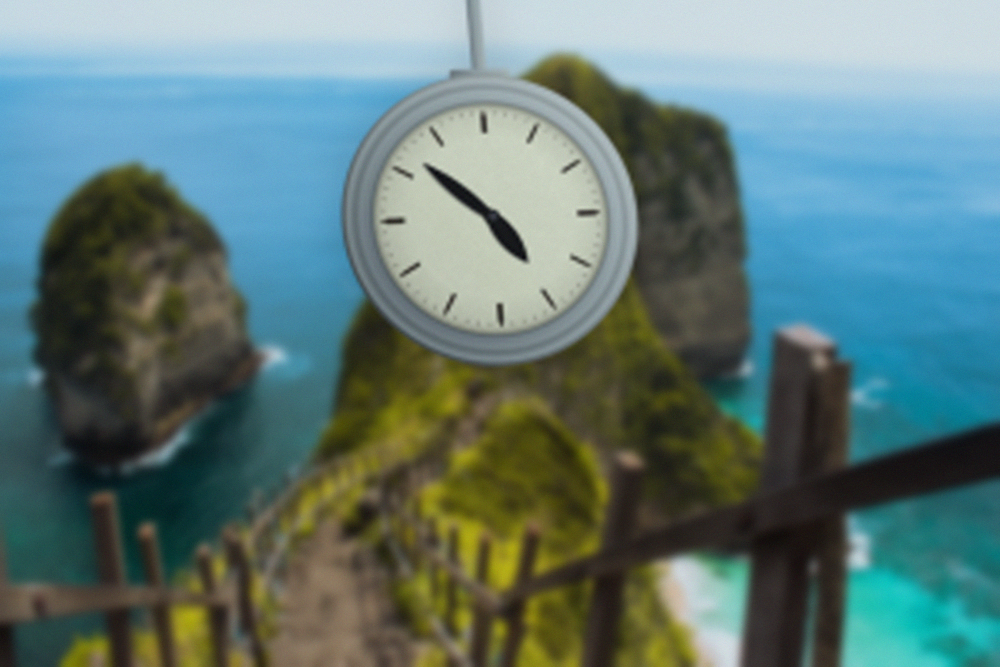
4:52
